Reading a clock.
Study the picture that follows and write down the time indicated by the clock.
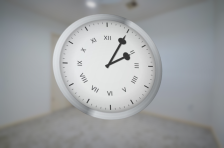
2:05
